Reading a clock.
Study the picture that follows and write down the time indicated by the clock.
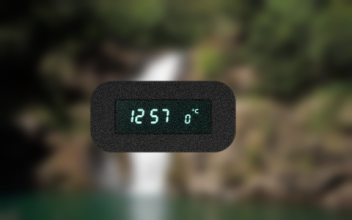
12:57
